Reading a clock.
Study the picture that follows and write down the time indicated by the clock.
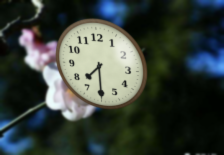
7:30
